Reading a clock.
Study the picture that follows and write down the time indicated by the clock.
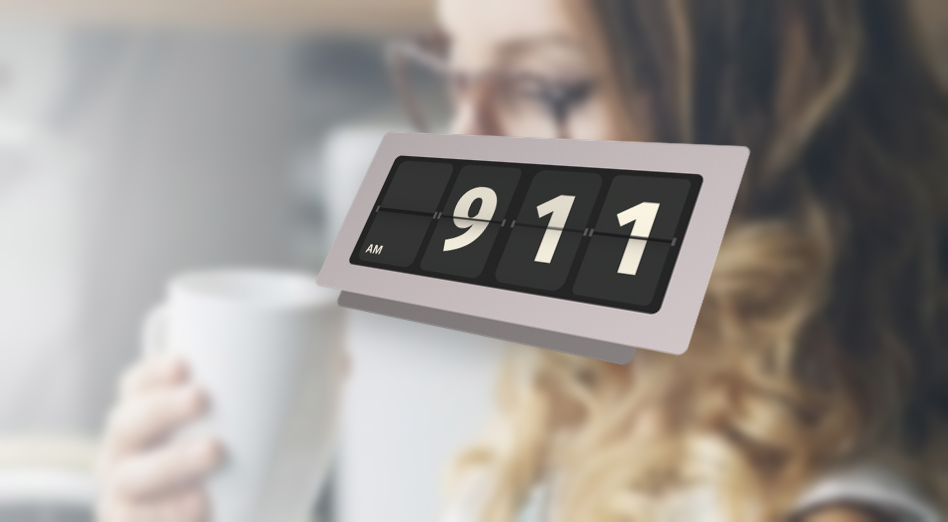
9:11
